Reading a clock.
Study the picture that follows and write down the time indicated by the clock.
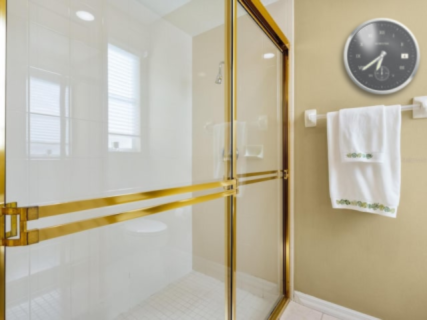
6:39
